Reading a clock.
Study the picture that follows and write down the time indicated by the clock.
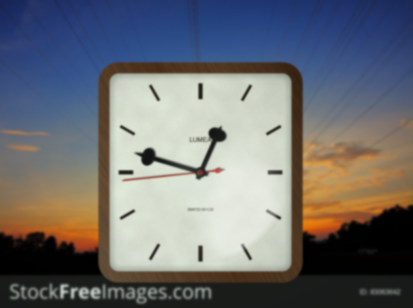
12:47:44
